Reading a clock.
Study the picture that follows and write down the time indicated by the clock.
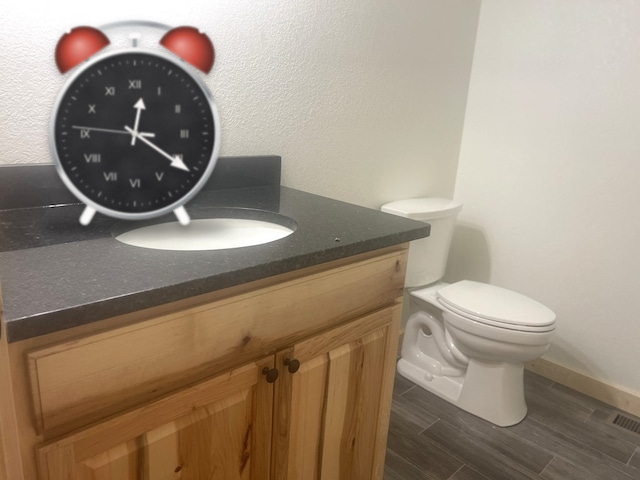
12:20:46
